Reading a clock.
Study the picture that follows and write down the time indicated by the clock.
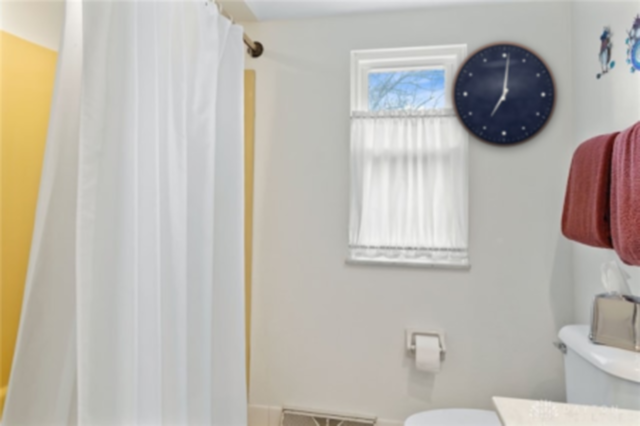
7:01
